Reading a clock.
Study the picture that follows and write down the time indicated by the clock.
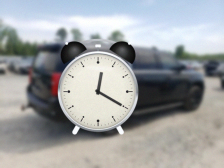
12:20
